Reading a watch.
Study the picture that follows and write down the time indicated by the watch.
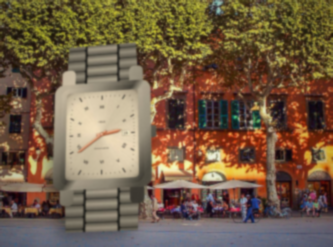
2:39
